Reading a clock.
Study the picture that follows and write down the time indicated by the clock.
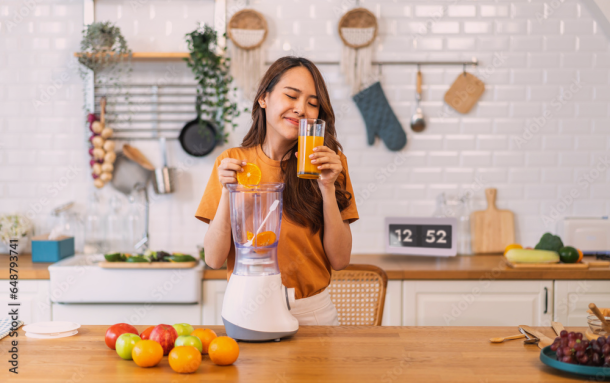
12:52
